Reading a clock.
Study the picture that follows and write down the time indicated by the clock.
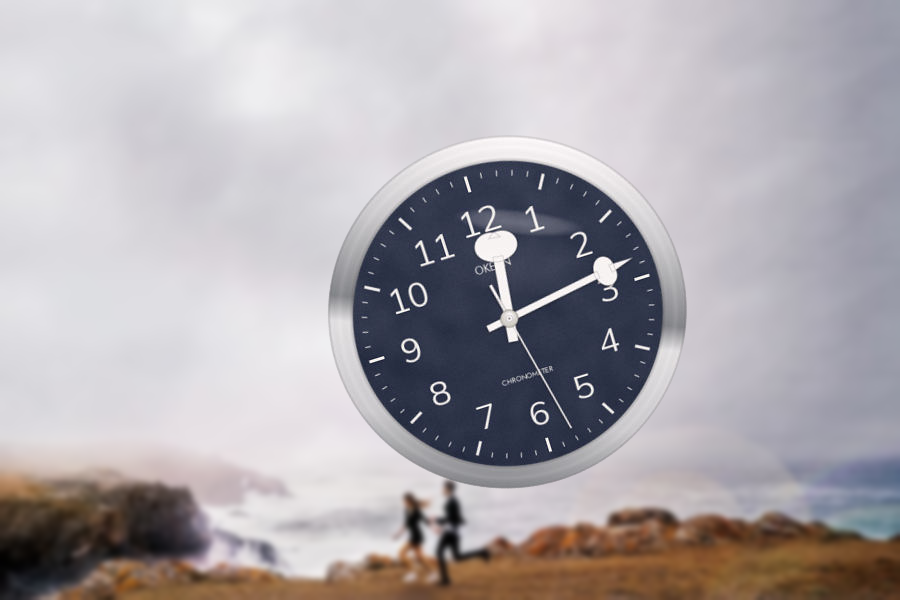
12:13:28
